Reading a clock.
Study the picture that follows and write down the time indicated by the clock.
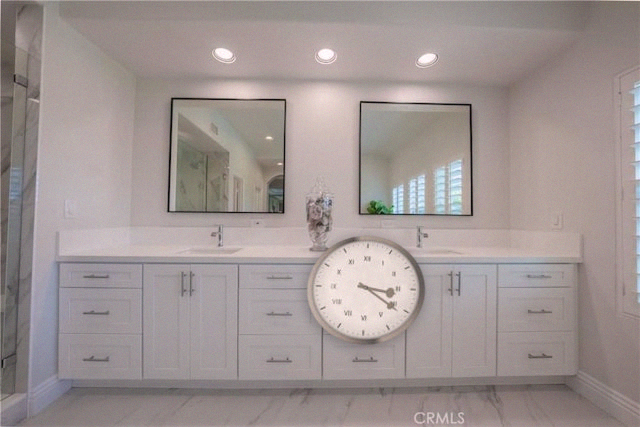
3:21
